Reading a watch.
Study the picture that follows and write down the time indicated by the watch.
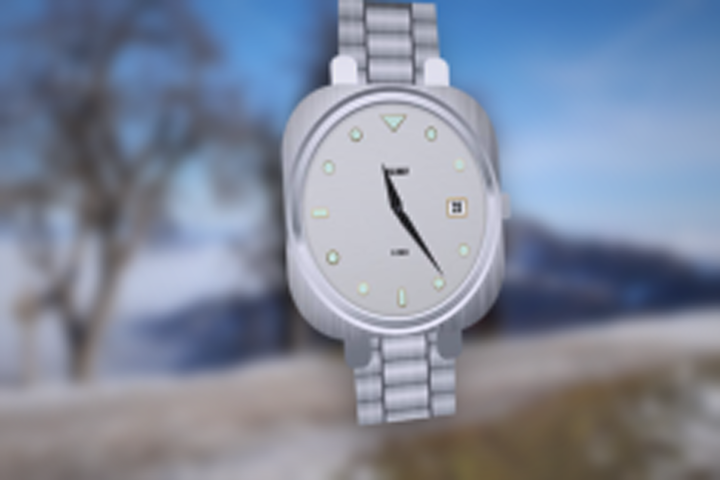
11:24
